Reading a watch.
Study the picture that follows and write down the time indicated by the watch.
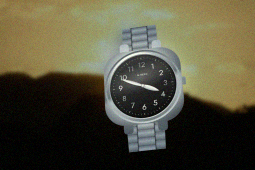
3:49
